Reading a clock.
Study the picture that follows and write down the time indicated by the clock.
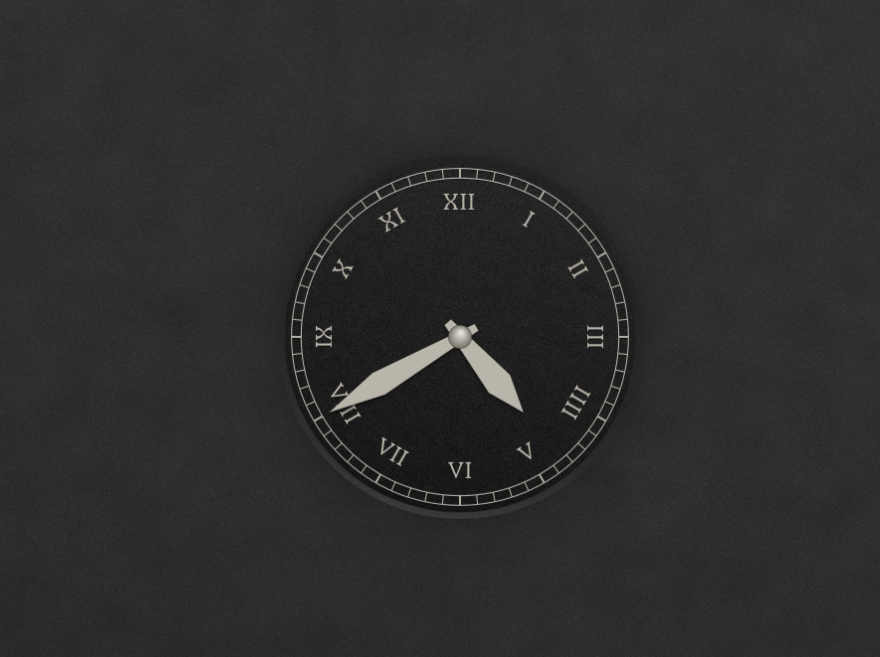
4:40
